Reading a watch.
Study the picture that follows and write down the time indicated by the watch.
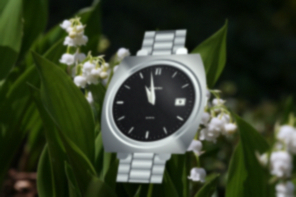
10:58
